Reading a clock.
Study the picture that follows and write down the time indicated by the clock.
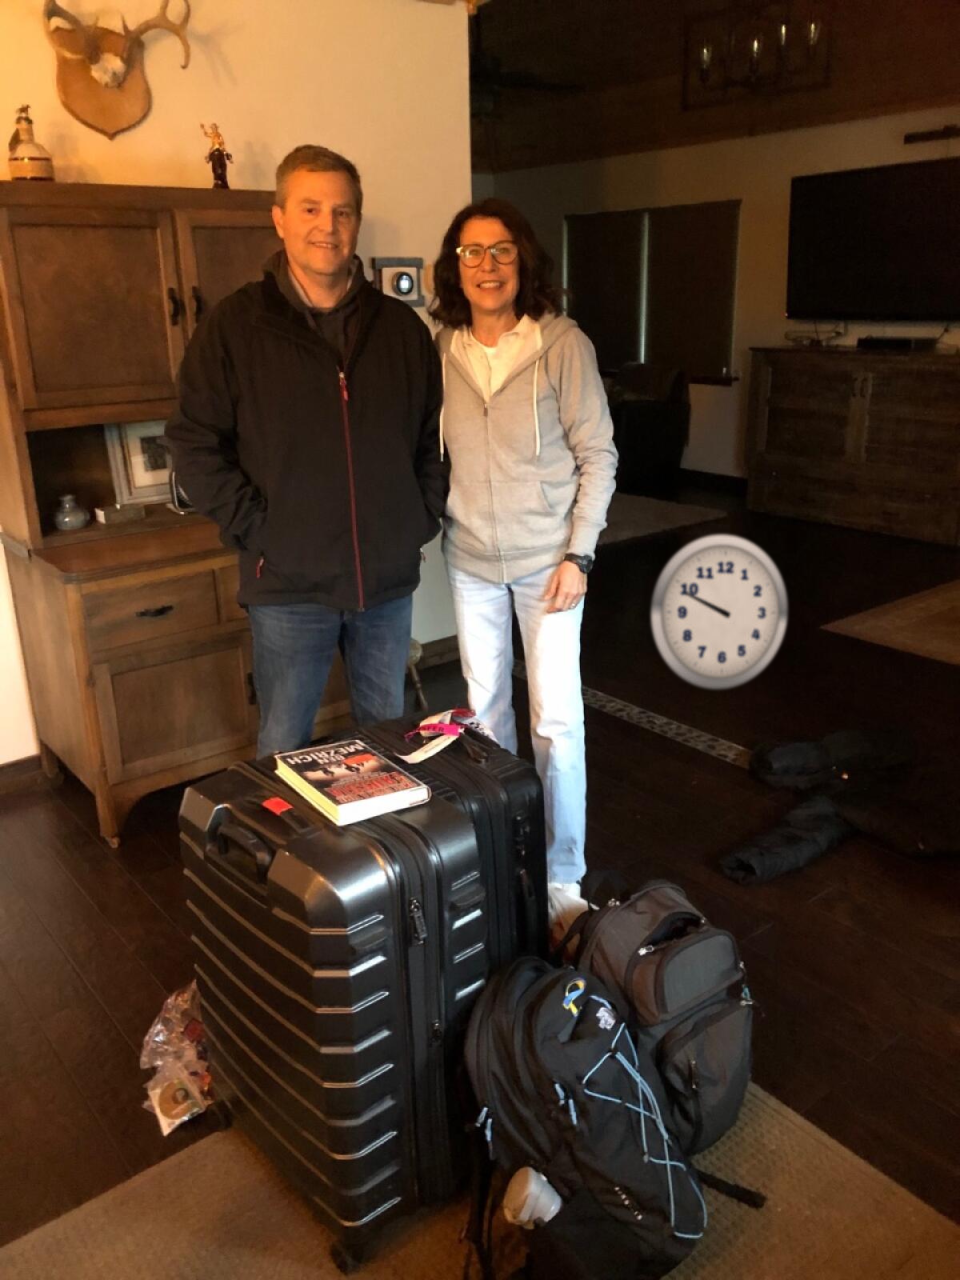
9:49
